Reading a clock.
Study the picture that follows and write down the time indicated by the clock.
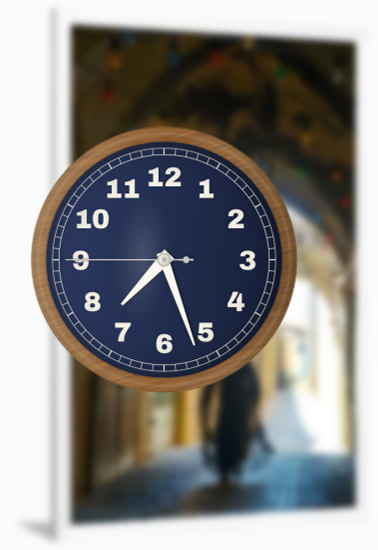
7:26:45
